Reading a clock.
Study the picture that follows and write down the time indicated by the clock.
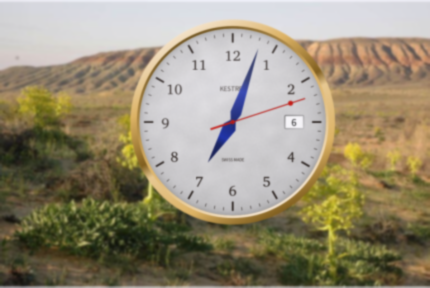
7:03:12
